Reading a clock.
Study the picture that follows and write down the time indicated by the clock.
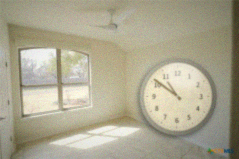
10:51
